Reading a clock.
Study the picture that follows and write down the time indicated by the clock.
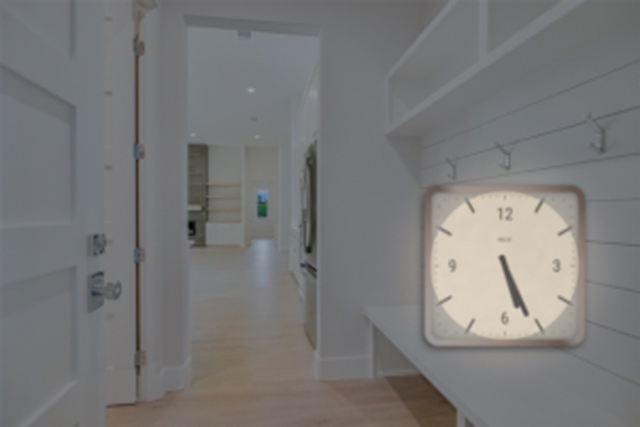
5:26
